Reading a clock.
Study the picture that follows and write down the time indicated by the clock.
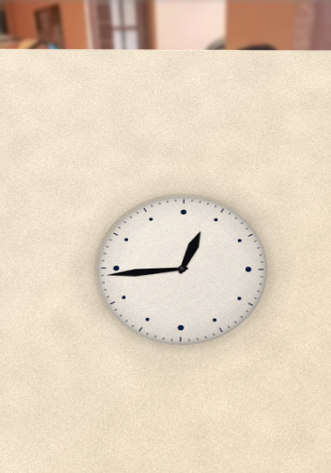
12:44
